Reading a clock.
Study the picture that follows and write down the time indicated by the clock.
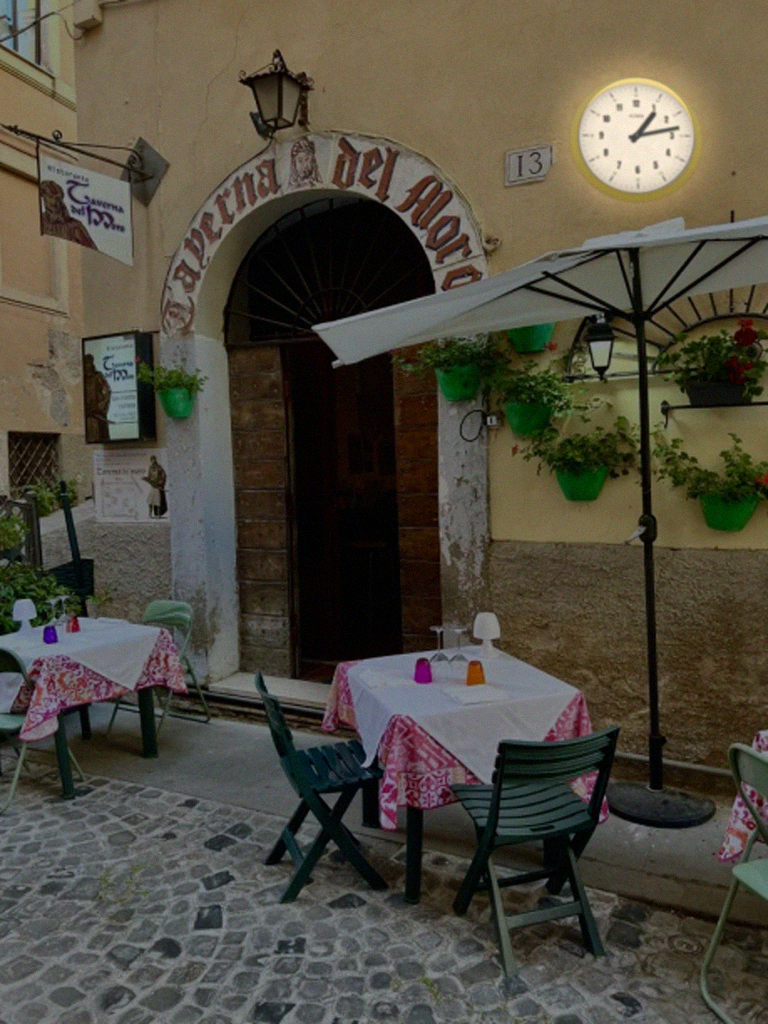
1:13
